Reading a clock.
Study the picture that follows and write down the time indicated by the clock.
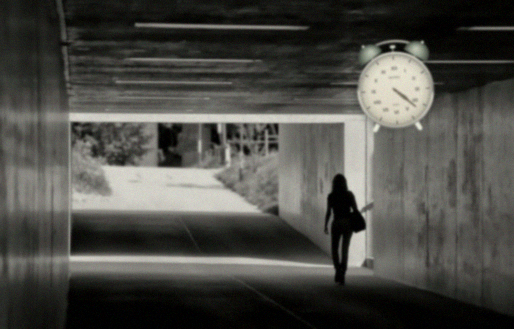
4:22
